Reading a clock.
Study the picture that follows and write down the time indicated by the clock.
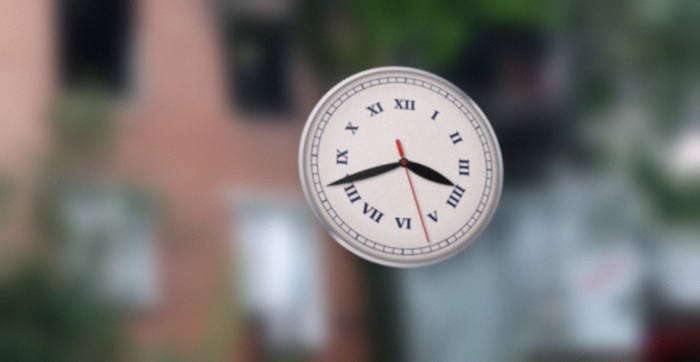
3:41:27
